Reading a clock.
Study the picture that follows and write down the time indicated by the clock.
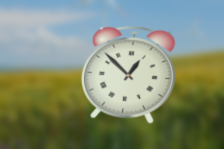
12:52
